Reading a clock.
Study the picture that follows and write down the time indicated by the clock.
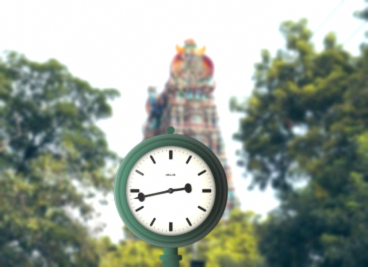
2:43
